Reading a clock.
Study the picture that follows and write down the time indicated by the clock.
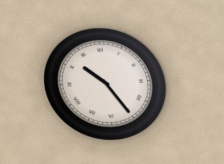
10:25
